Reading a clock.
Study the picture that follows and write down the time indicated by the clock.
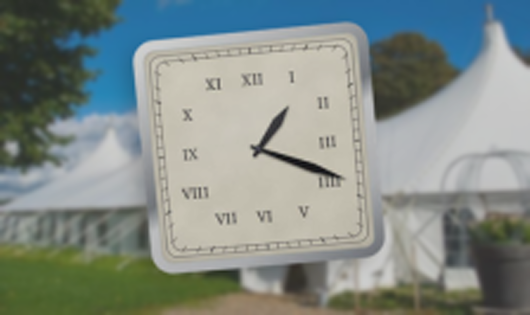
1:19
